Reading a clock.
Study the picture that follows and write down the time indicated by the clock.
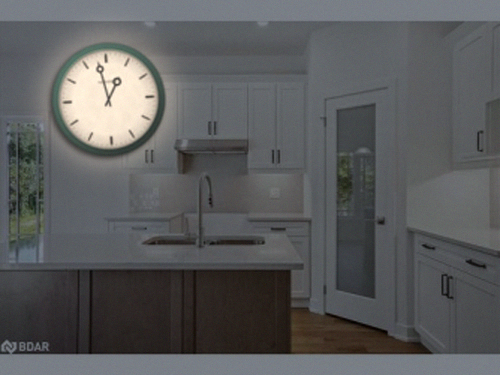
12:58
